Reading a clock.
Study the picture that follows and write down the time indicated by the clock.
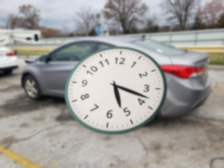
5:18
